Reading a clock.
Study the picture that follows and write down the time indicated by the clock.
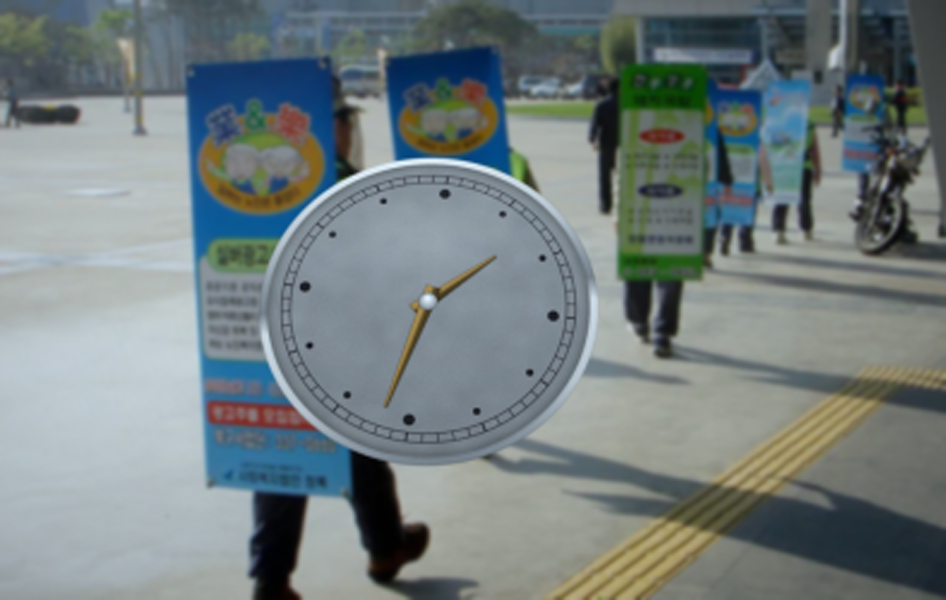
1:32
